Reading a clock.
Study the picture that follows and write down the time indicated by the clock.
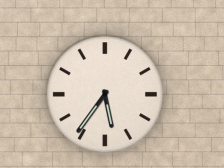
5:36
